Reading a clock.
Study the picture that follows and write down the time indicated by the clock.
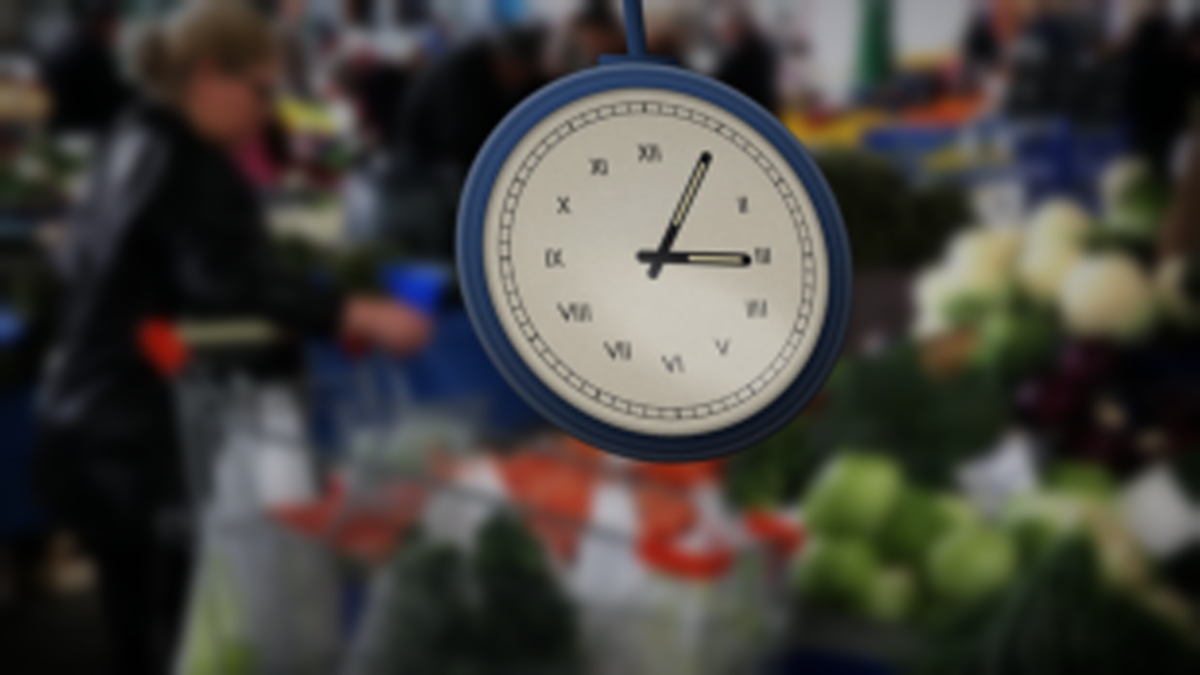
3:05
